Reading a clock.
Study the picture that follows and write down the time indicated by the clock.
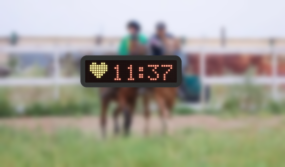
11:37
